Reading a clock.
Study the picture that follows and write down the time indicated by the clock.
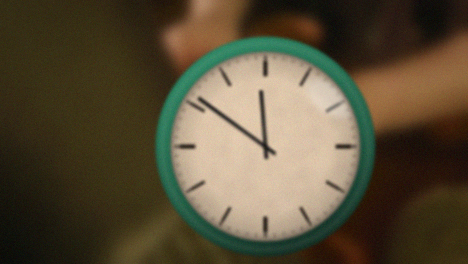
11:51
